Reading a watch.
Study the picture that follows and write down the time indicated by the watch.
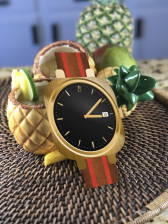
3:09
